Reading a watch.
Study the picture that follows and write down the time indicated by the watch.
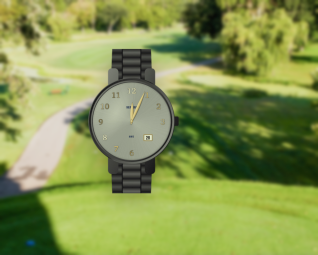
12:04
